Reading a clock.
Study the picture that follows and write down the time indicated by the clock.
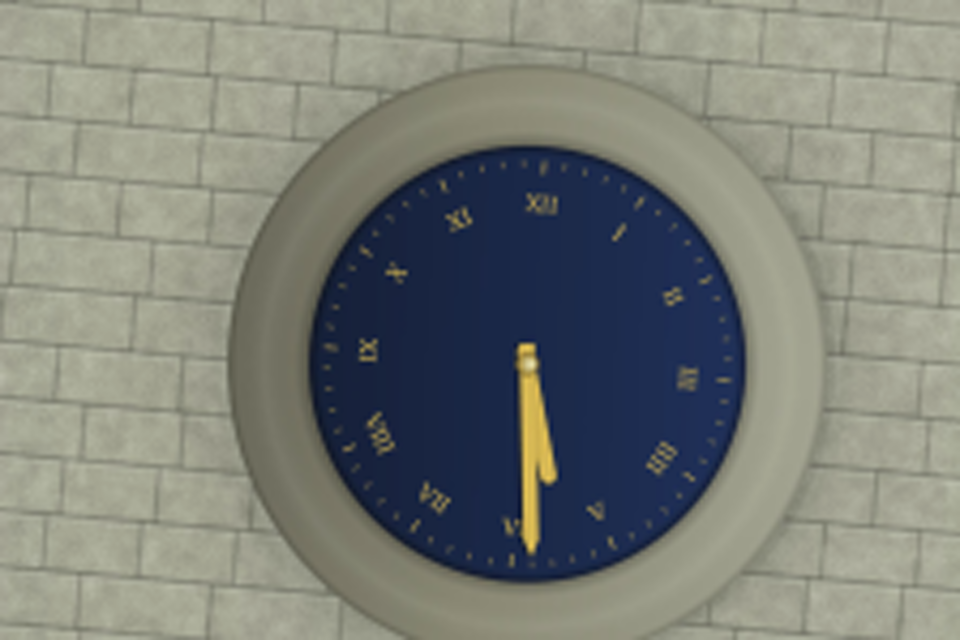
5:29
